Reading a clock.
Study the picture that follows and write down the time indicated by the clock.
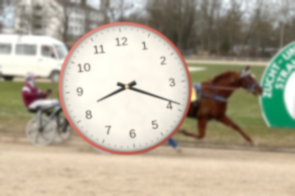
8:19
